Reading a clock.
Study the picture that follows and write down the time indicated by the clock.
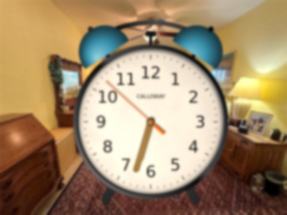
6:32:52
